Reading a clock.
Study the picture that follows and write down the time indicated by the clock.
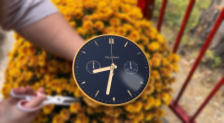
8:32
